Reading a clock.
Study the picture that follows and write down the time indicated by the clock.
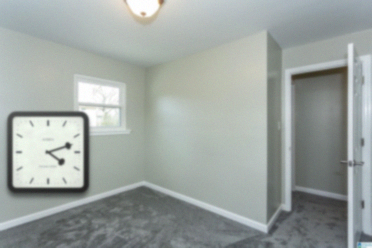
4:12
